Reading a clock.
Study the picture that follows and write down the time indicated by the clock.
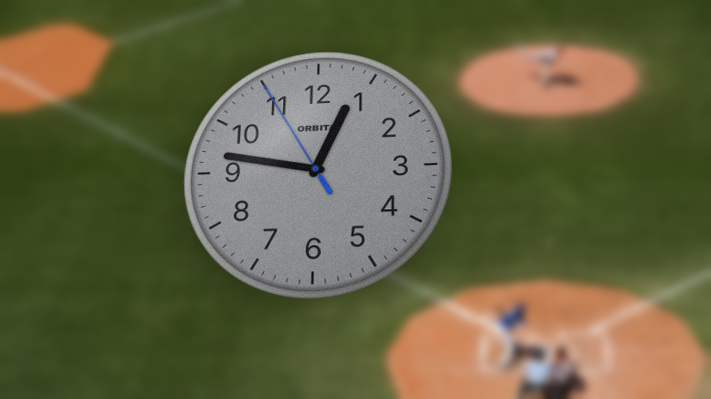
12:46:55
